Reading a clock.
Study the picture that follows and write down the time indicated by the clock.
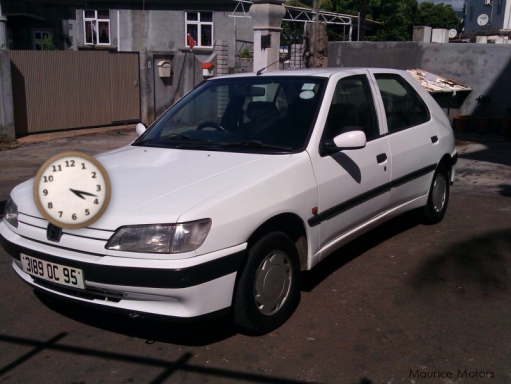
4:18
